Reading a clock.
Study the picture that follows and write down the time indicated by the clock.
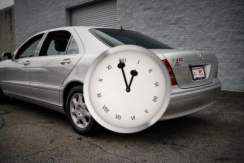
12:59
